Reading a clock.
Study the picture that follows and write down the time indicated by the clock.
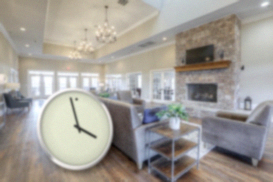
3:58
